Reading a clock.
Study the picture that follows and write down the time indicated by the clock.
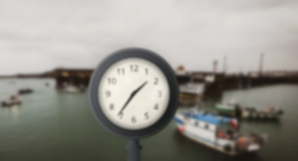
1:36
